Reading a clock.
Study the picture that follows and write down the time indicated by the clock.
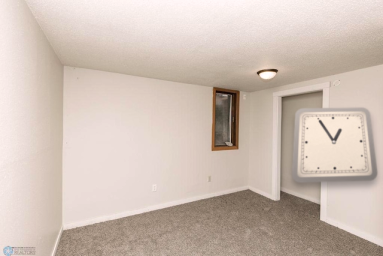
12:55
